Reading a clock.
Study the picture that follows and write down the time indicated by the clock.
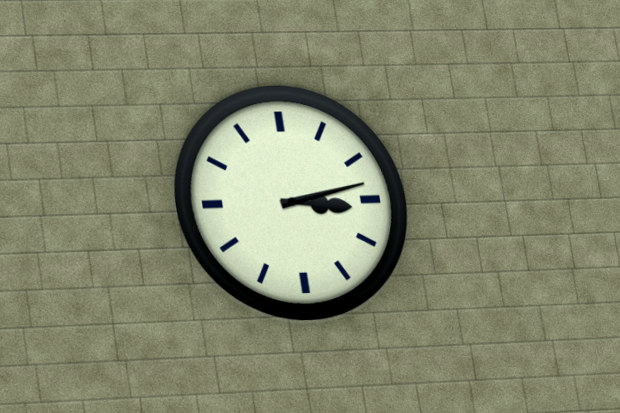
3:13
